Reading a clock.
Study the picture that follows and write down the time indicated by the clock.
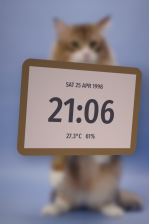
21:06
